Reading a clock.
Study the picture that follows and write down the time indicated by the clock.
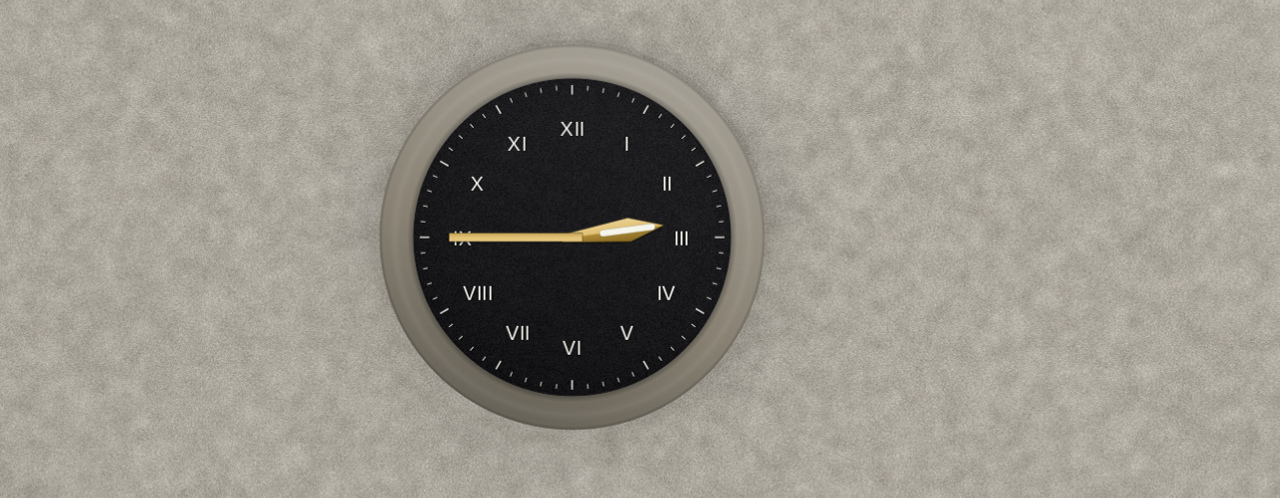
2:45
